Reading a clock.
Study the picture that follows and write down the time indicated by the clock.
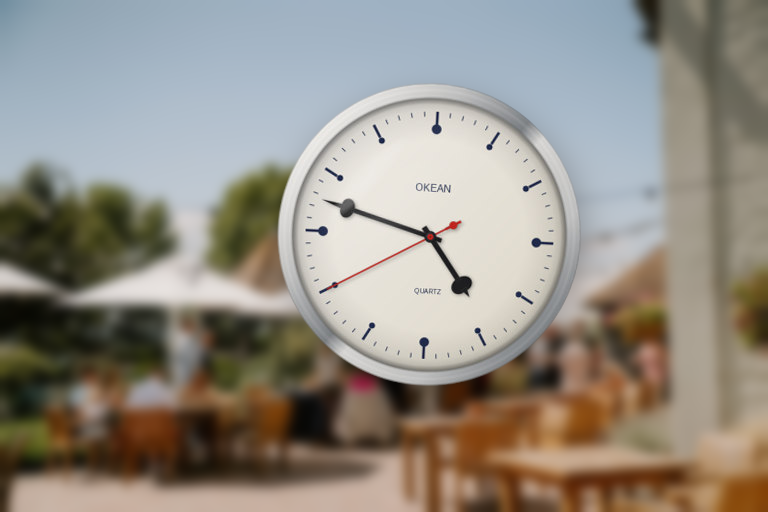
4:47:40
